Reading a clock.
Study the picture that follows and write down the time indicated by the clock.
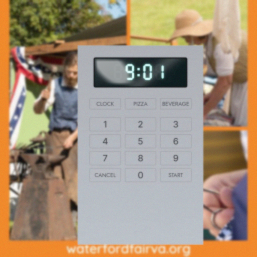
9:01
